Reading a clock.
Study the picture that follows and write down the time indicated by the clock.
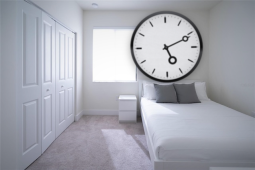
5:11
